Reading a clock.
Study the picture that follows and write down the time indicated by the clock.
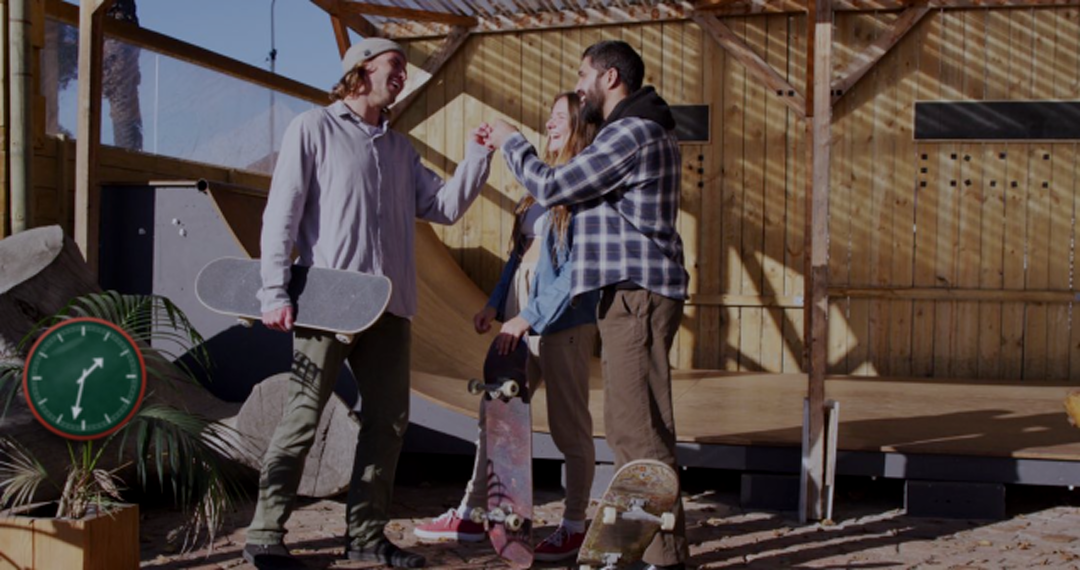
1:32
